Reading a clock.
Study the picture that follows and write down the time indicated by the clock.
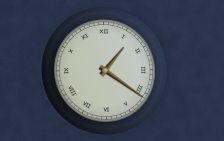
1:21
